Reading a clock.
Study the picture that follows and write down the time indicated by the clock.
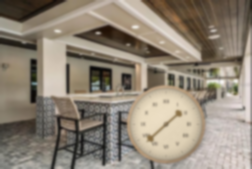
1:38
